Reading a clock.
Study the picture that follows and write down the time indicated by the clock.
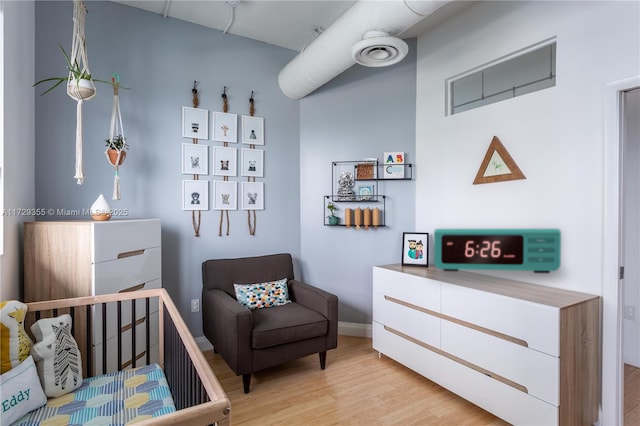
6:26
